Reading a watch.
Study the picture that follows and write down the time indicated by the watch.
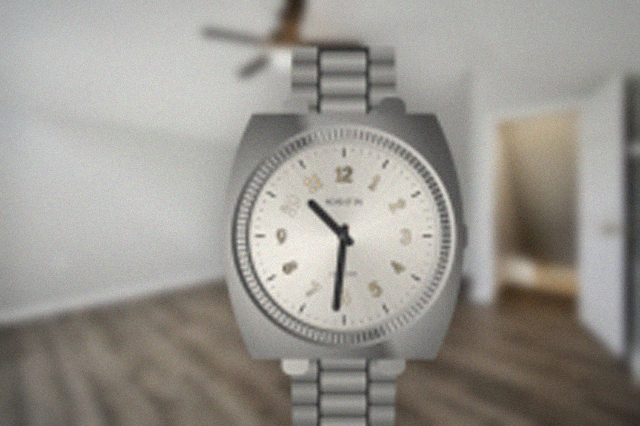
10:31
